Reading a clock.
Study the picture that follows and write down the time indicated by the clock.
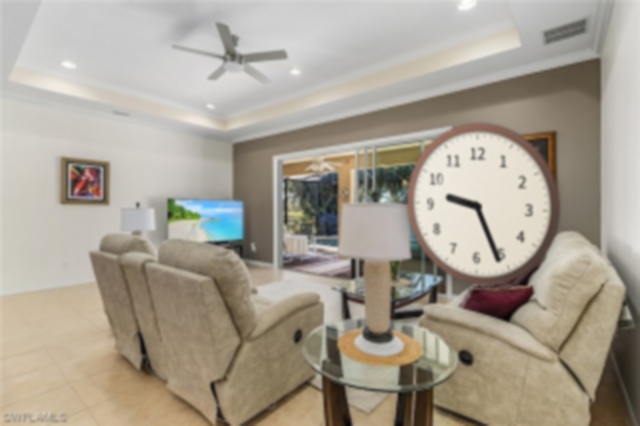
9:26
